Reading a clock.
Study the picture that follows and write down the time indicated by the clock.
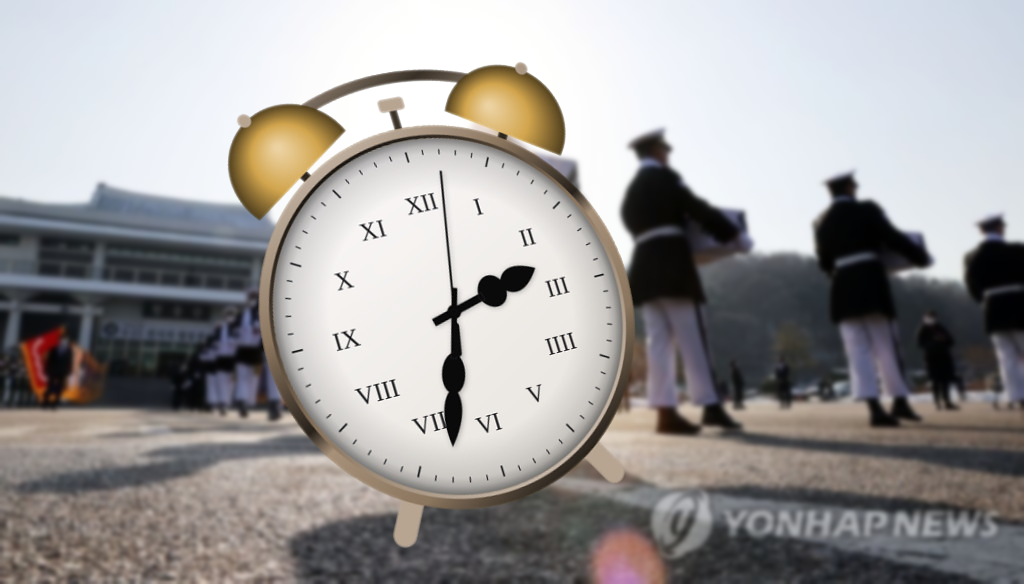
2:33:02
